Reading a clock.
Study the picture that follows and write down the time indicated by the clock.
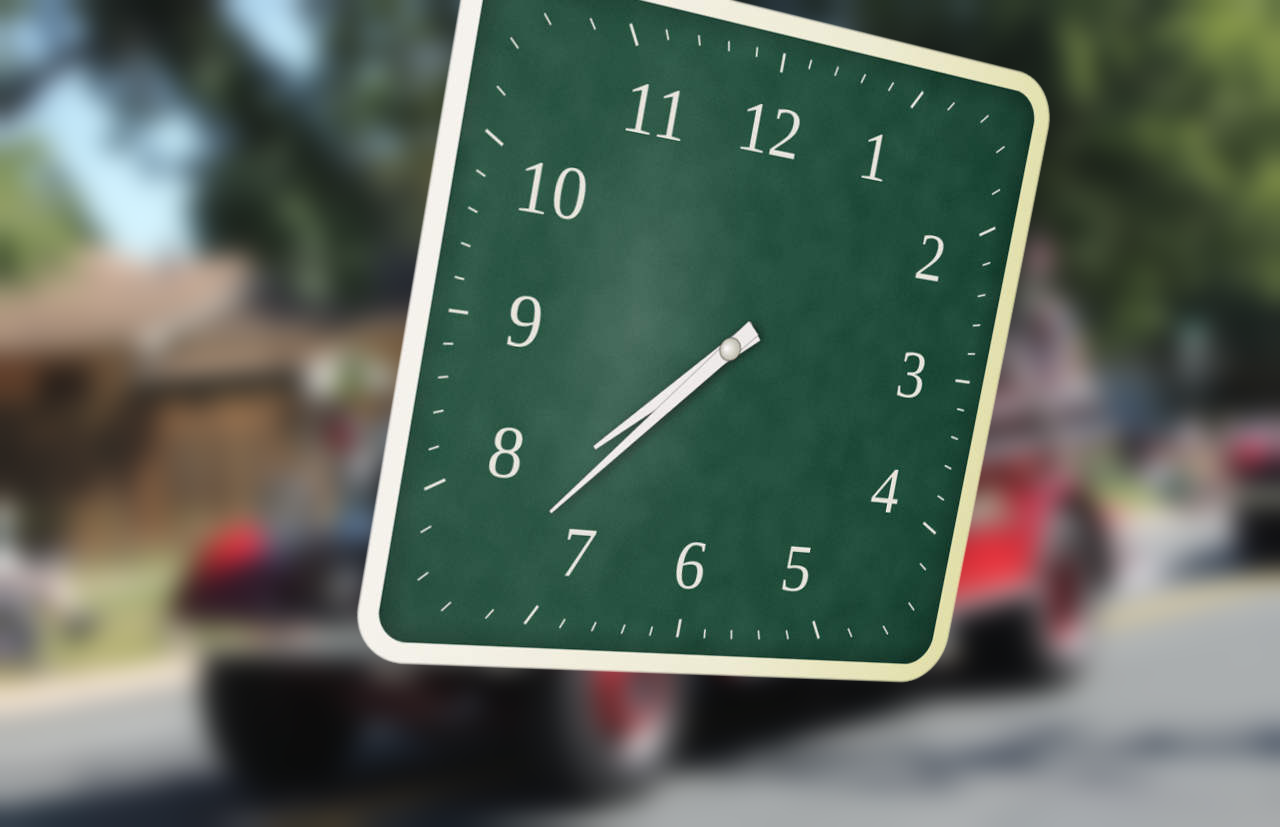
7:37
